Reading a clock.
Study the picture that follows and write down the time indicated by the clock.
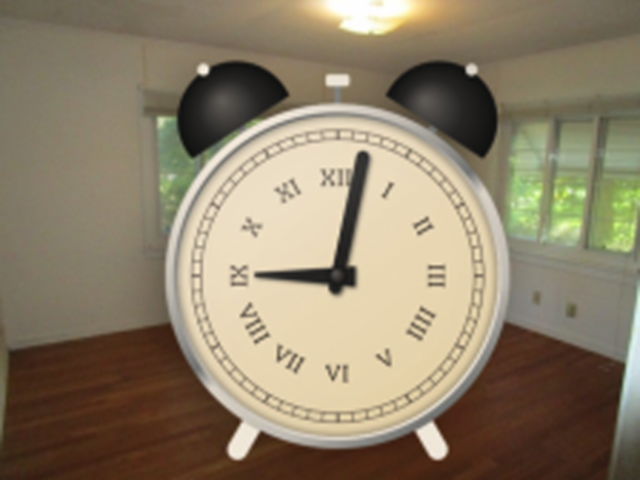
9:02
